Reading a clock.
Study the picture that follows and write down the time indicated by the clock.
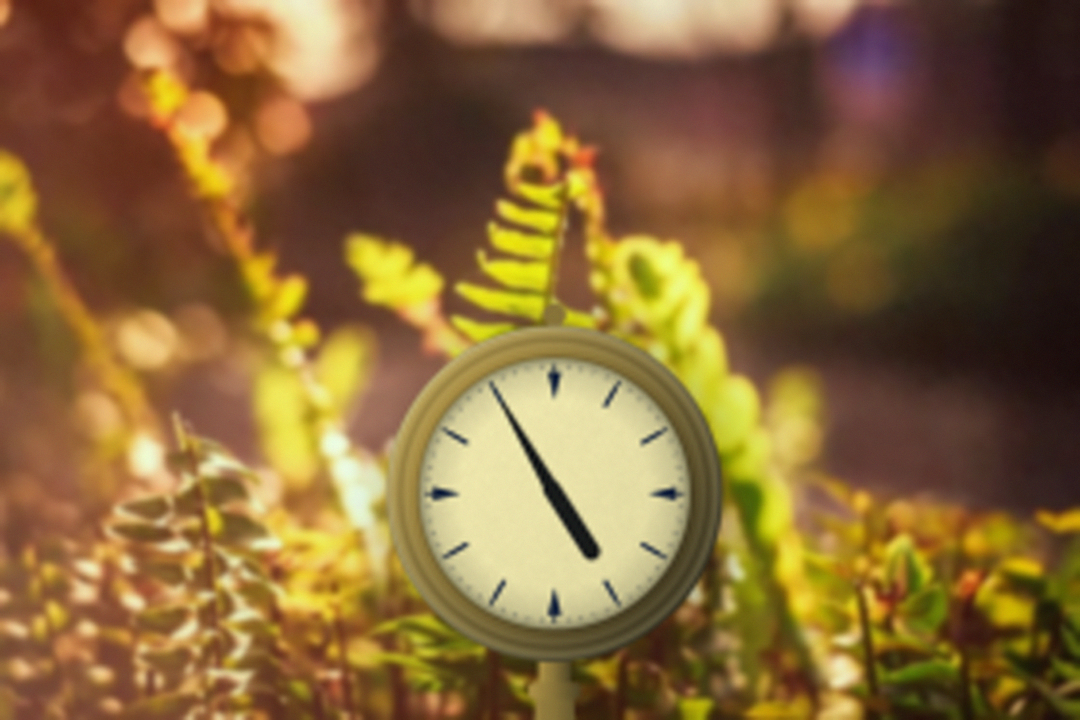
4:55
